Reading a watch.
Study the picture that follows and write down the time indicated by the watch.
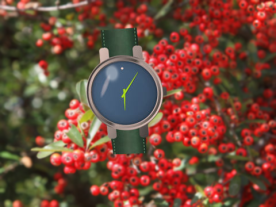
6:06
